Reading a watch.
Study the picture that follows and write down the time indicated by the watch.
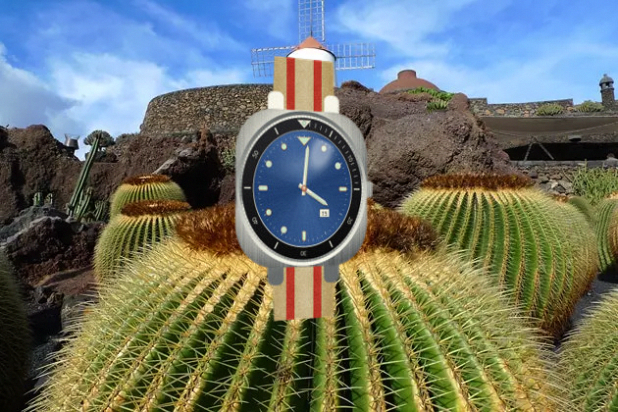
4:01
